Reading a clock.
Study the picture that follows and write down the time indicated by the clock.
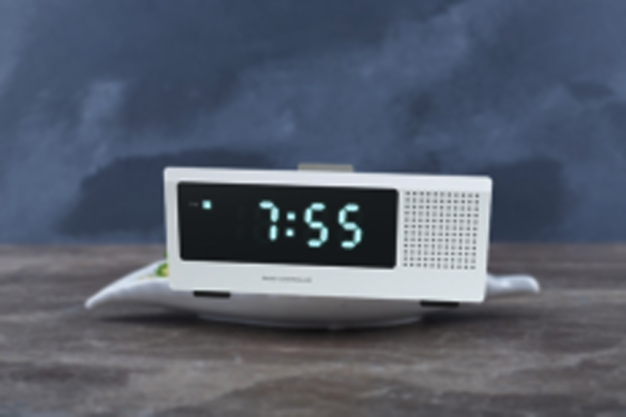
7:55
